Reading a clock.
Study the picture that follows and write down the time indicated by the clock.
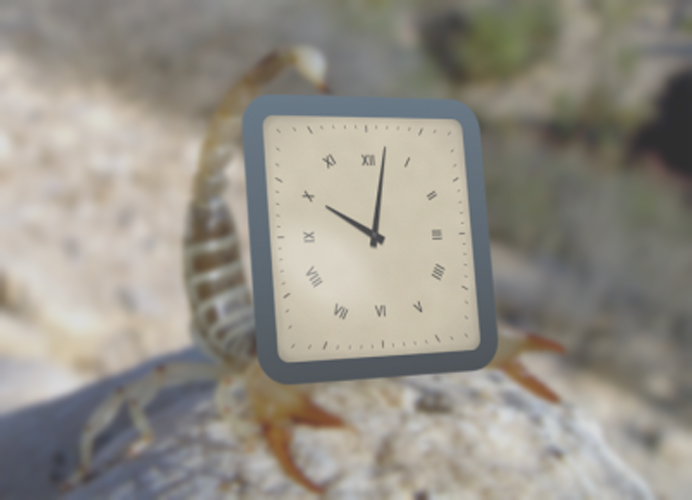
10:02
